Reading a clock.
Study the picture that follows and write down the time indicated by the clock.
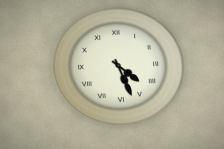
4:27
